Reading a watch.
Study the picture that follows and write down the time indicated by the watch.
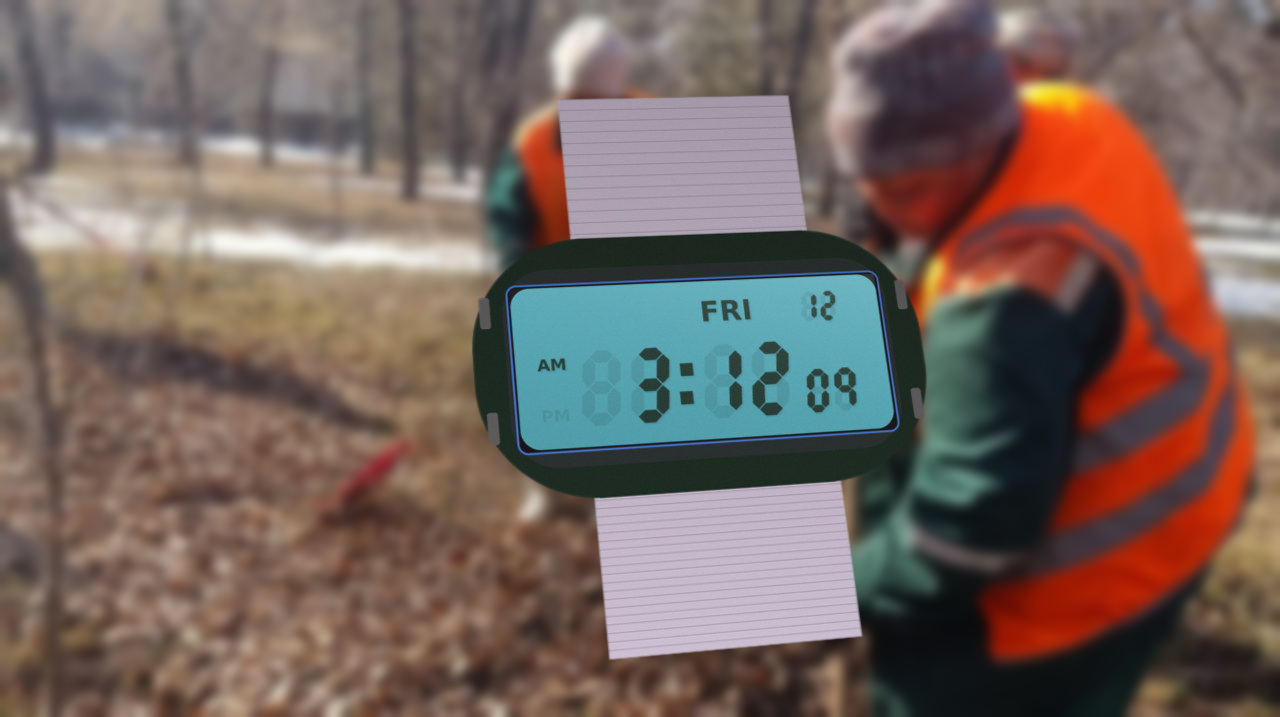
3:12:09
